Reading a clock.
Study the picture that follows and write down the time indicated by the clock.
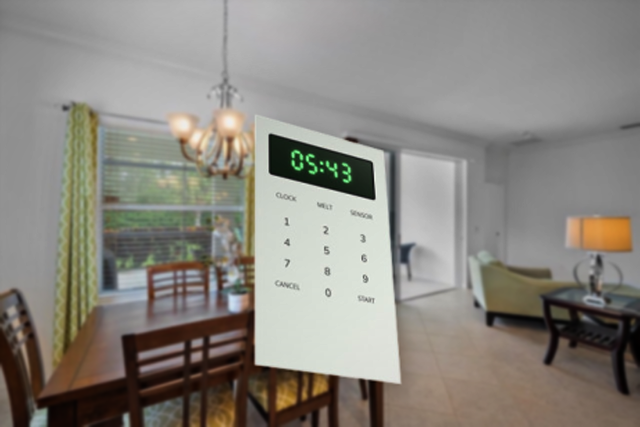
5:43
